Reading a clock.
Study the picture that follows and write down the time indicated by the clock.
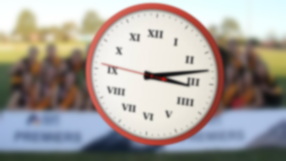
3:12:46
